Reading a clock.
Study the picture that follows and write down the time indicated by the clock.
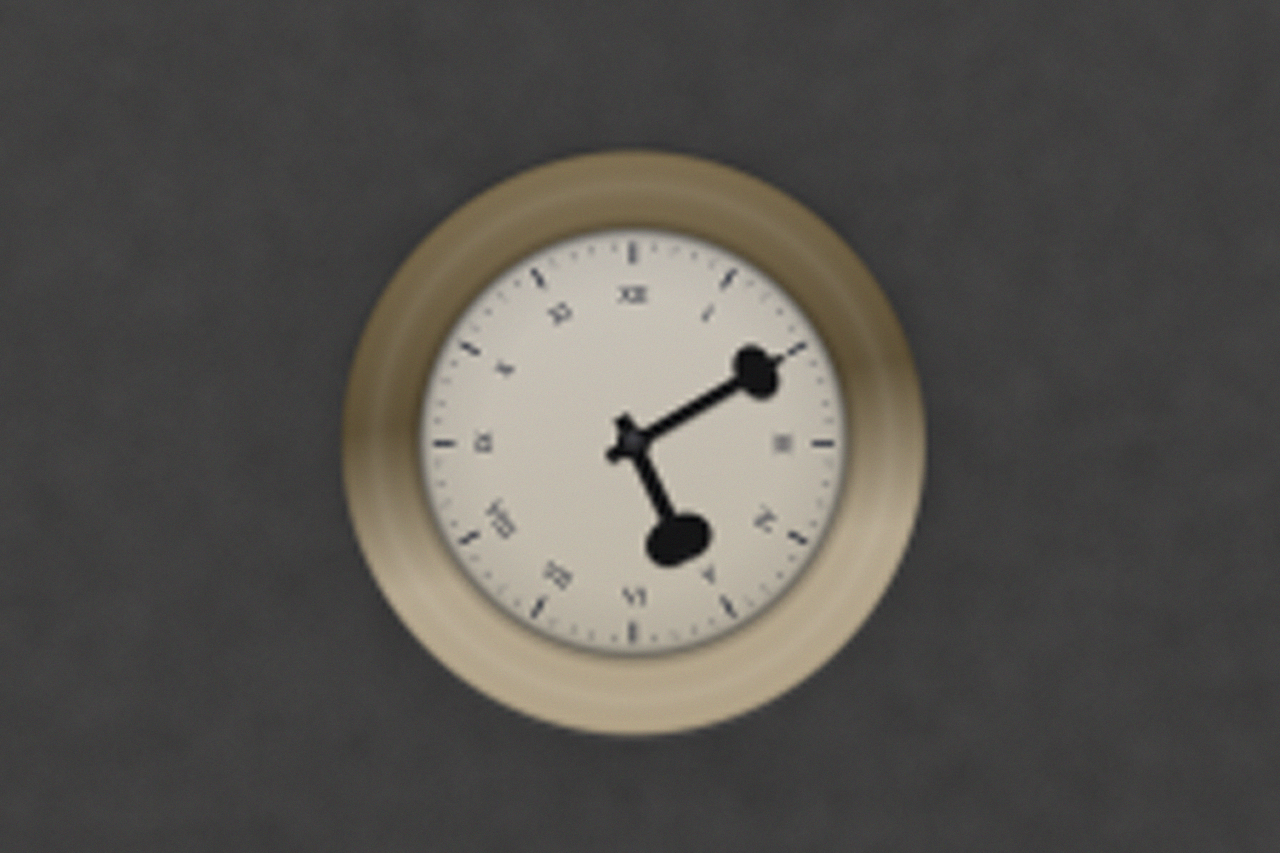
5:10
